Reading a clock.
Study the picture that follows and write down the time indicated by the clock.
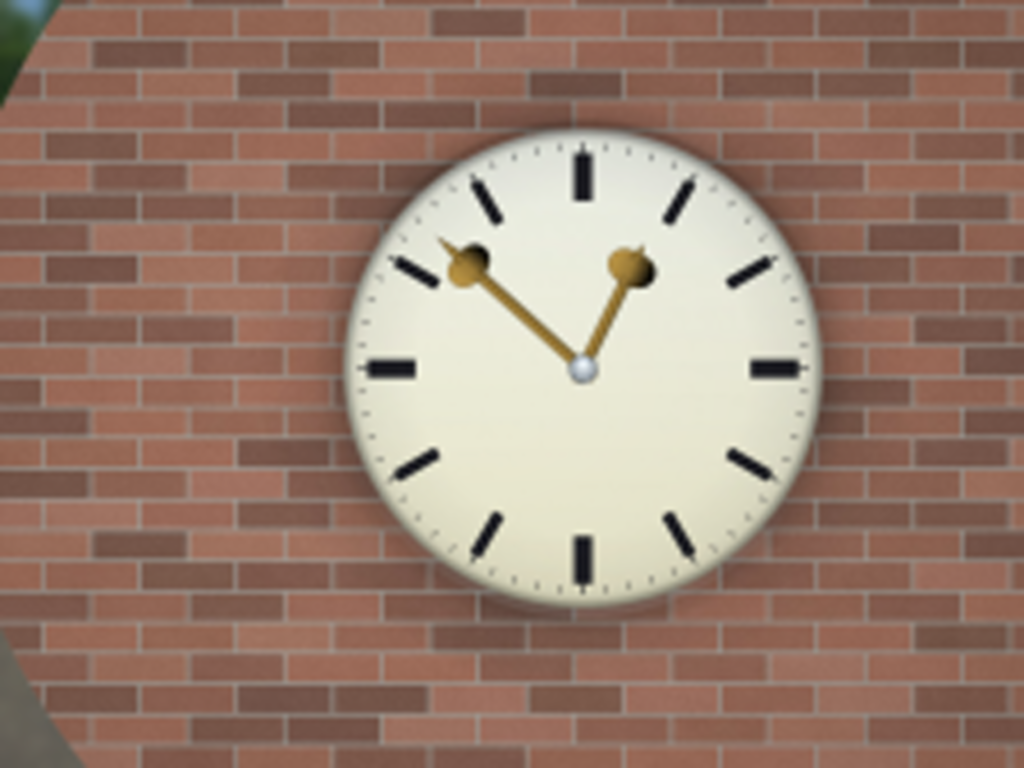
12:52
